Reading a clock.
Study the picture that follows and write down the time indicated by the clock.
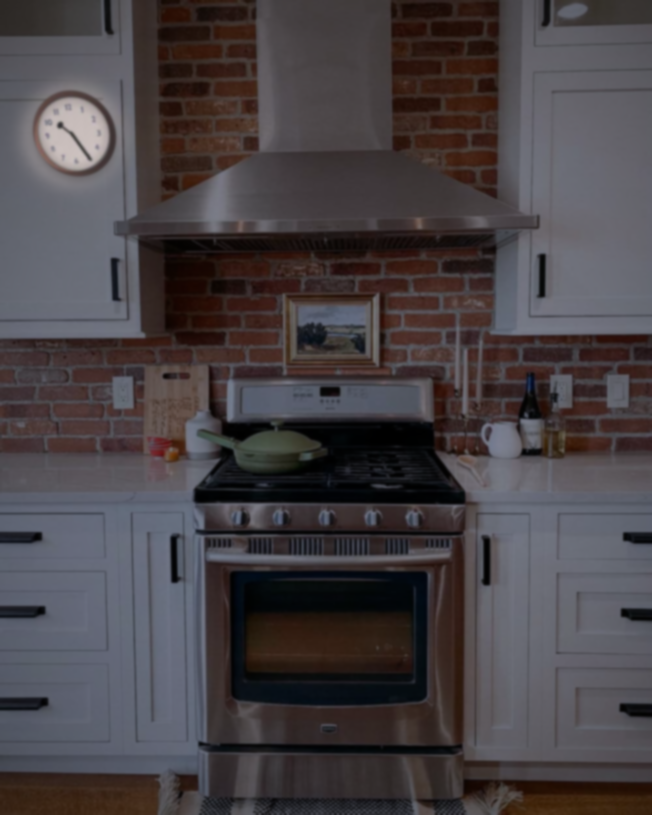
10:25
